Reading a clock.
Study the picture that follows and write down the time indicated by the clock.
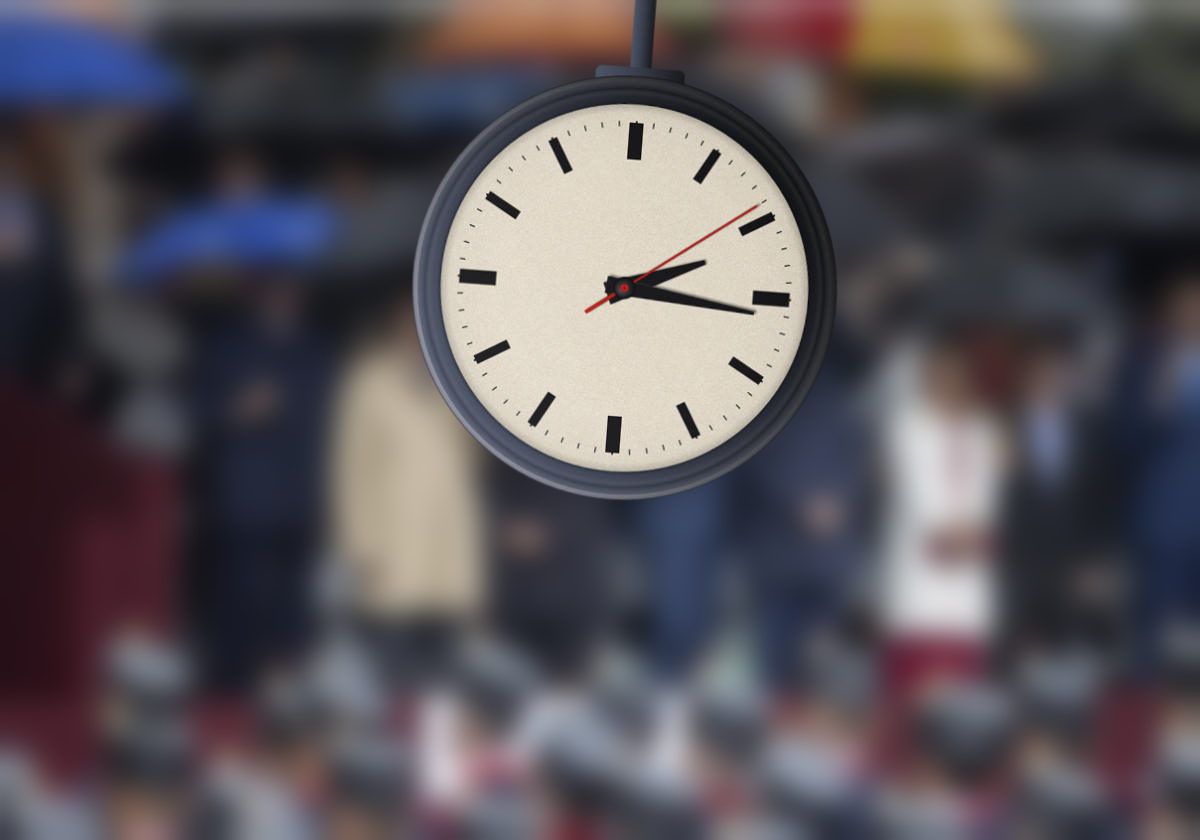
2:16:09
